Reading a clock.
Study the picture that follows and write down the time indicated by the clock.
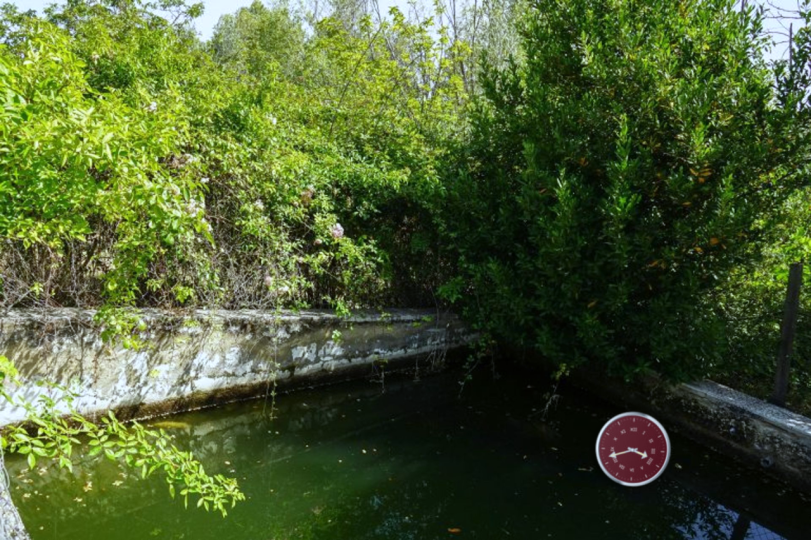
3:42
